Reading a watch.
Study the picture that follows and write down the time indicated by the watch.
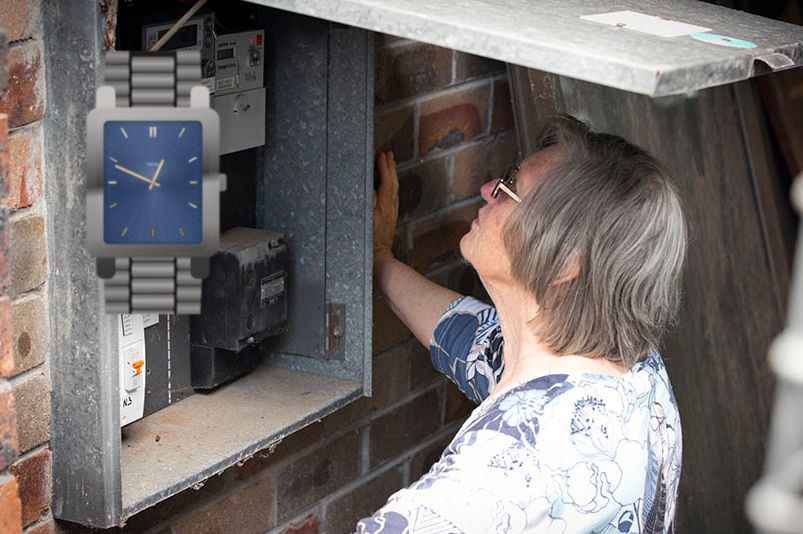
12:49
